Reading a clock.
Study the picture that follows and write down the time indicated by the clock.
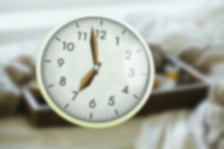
6:58
